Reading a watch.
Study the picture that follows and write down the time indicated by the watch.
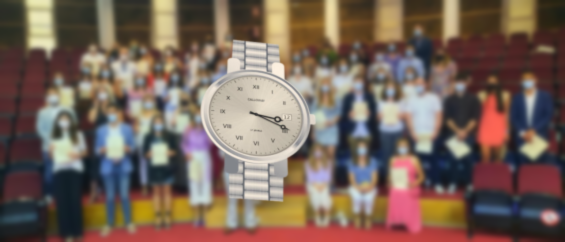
3:19
